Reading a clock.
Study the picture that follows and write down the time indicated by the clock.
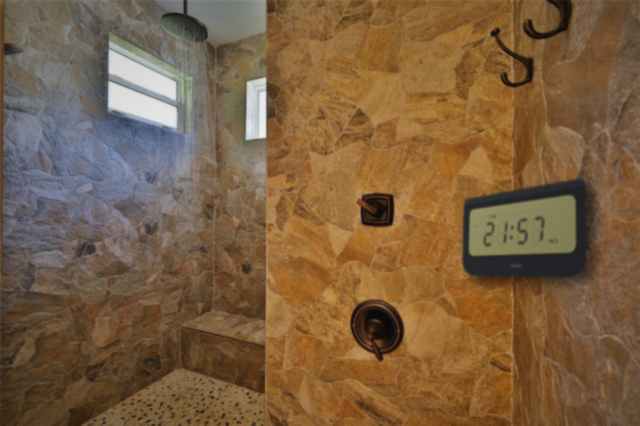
21:57
